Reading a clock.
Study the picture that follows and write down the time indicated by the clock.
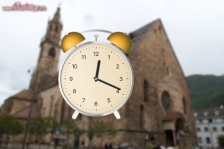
12:19
